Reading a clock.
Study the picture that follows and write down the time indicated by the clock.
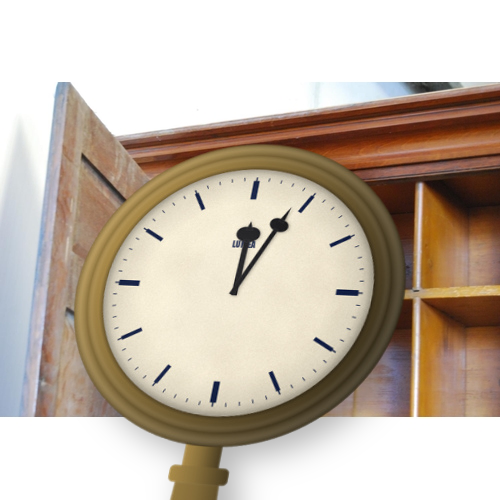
12:04
